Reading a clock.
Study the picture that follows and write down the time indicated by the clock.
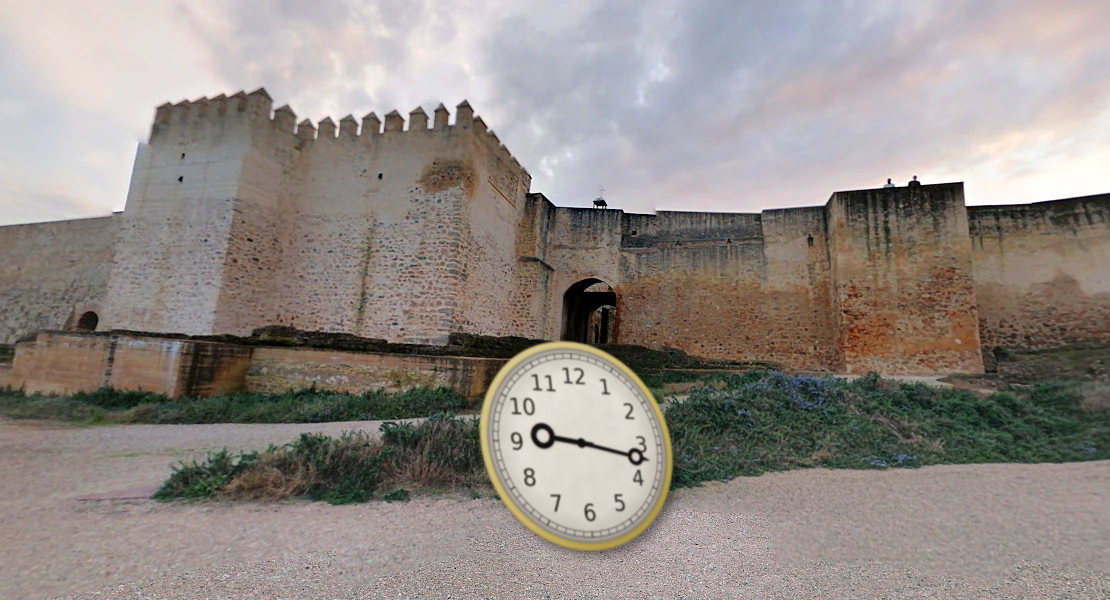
9:17
